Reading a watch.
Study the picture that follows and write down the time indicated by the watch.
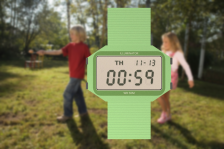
0:59
